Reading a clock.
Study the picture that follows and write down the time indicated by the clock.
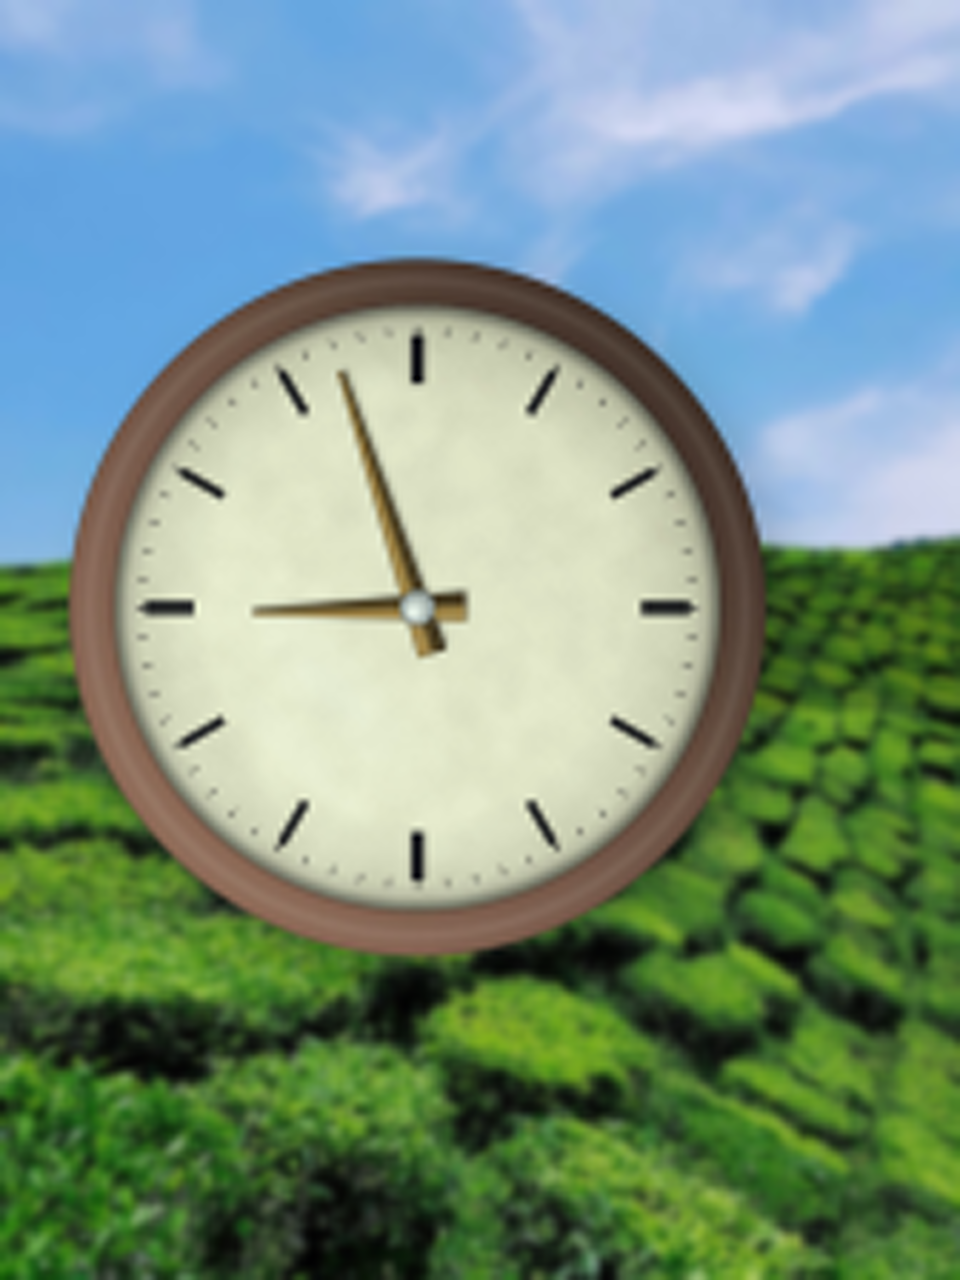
8:57
